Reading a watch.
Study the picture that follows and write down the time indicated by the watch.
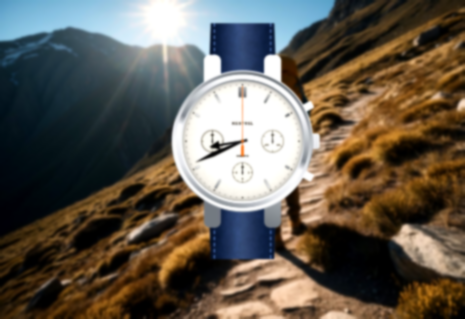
8:41
